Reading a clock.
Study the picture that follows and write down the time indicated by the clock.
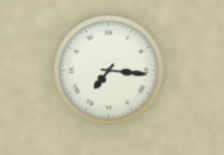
7:16
